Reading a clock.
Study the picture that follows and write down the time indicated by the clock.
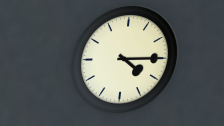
4:15
